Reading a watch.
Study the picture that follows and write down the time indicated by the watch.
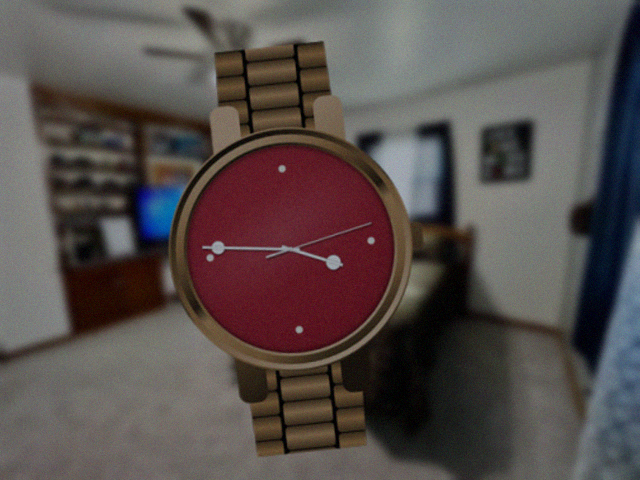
3:46:13
